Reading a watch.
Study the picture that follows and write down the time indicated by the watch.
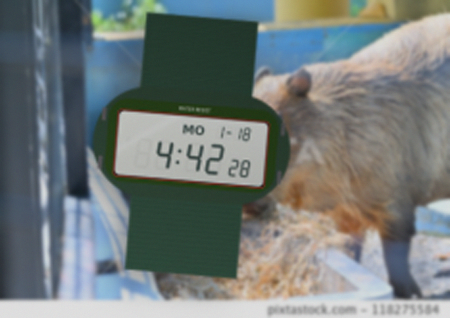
4:42:28
